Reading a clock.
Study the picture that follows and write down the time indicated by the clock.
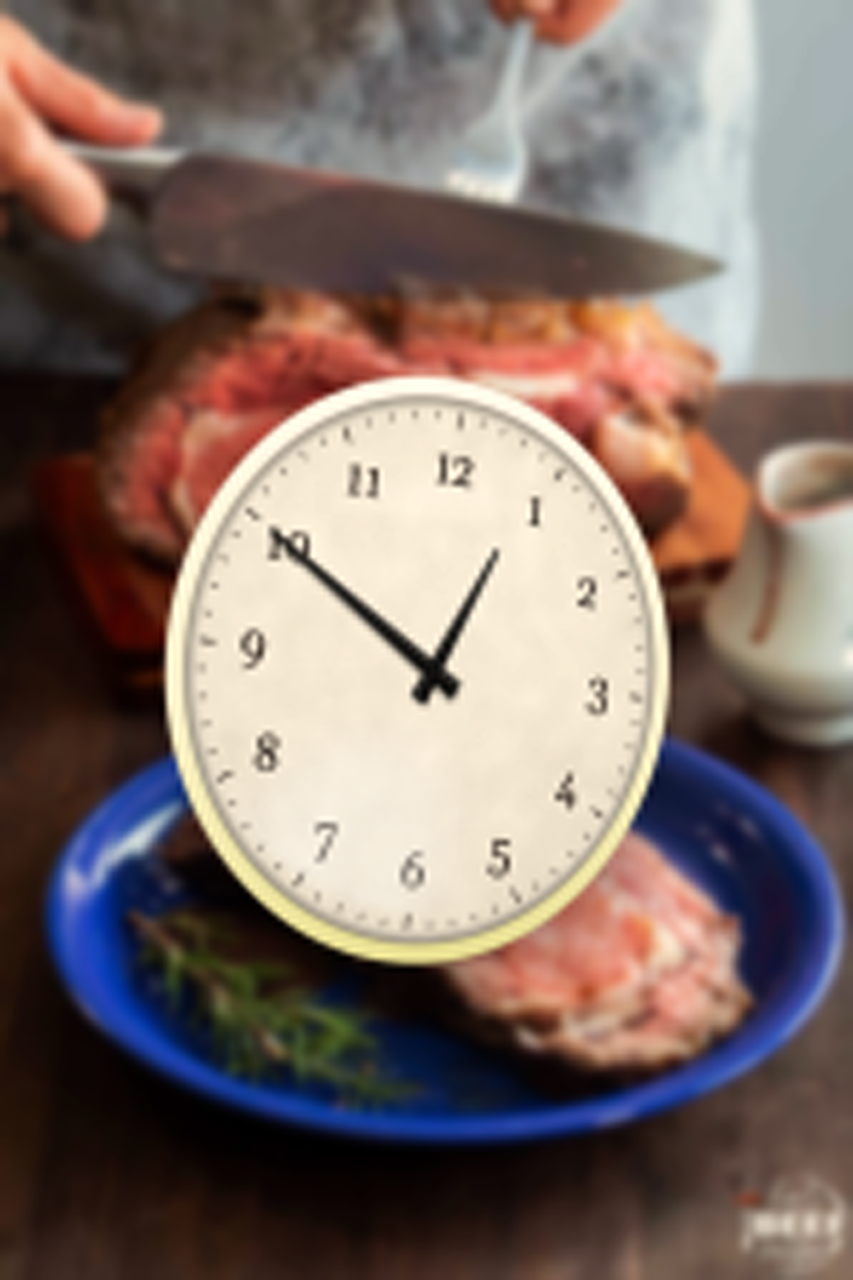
12:50
